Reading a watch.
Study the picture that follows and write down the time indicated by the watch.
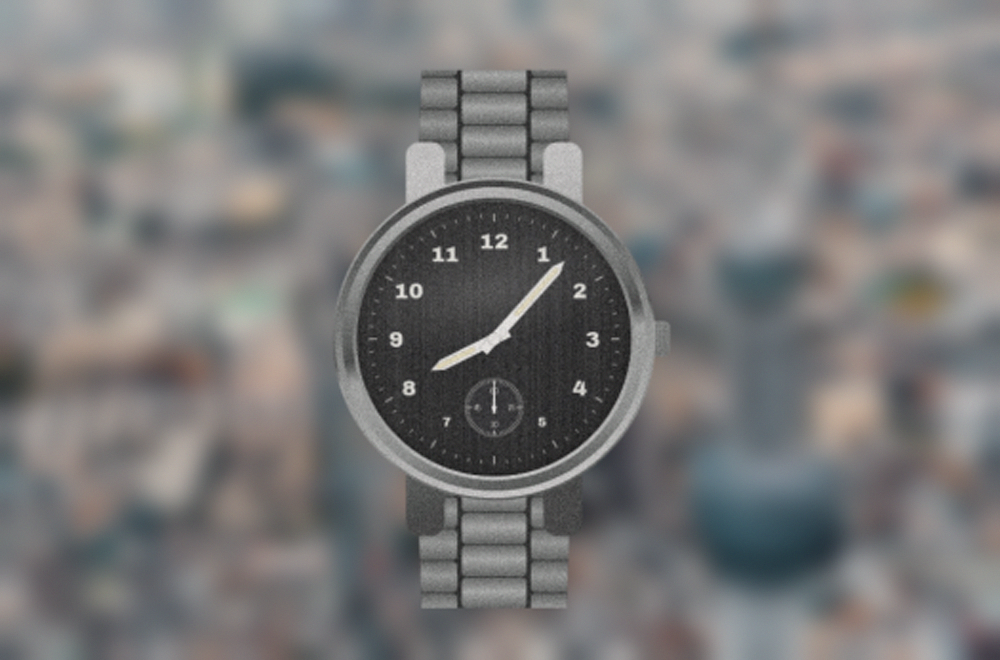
8:07
